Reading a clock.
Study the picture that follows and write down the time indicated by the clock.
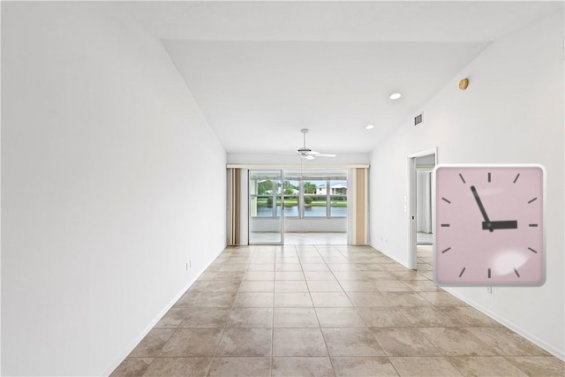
2:56
